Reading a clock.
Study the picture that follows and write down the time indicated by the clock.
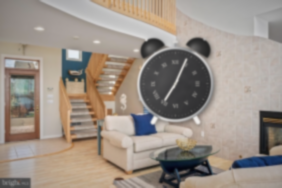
7:04
